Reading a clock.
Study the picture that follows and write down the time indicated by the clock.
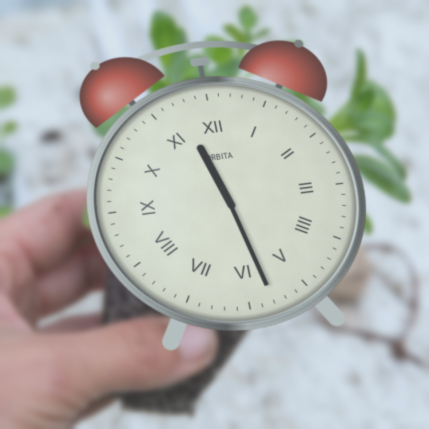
11:28
